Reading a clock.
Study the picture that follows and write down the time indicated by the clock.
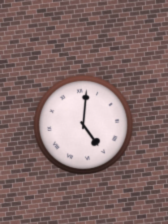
5:02
